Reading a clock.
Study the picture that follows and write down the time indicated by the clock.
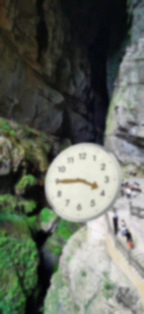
3:45
